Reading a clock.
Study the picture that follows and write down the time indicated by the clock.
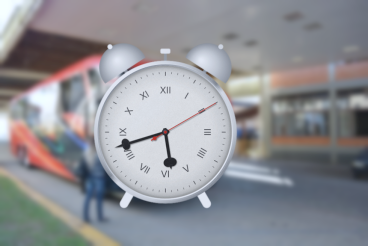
5:42:10
